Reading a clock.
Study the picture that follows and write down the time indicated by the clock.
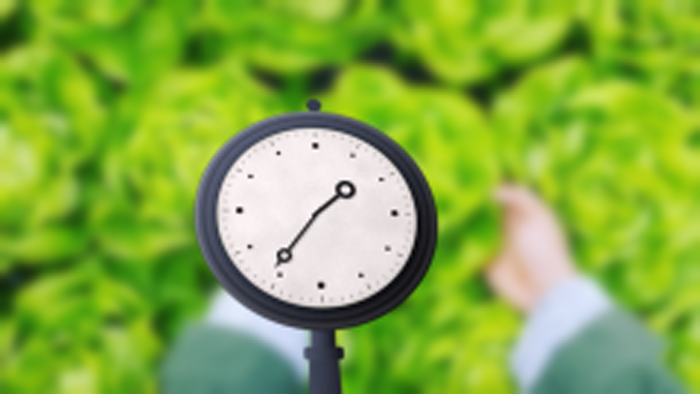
1:36
